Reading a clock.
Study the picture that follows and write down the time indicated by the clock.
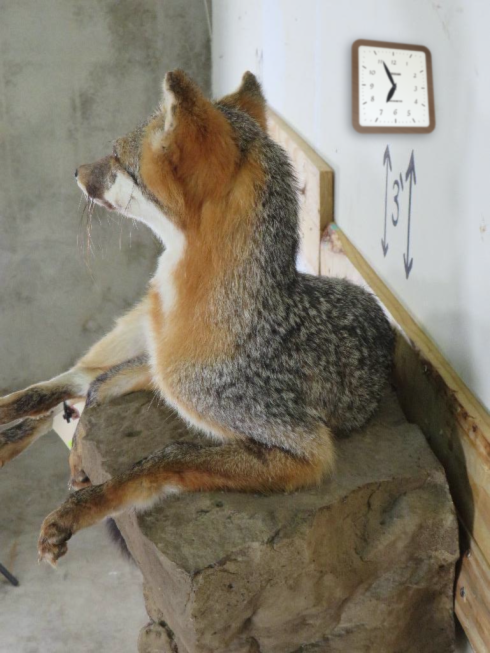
6:56
